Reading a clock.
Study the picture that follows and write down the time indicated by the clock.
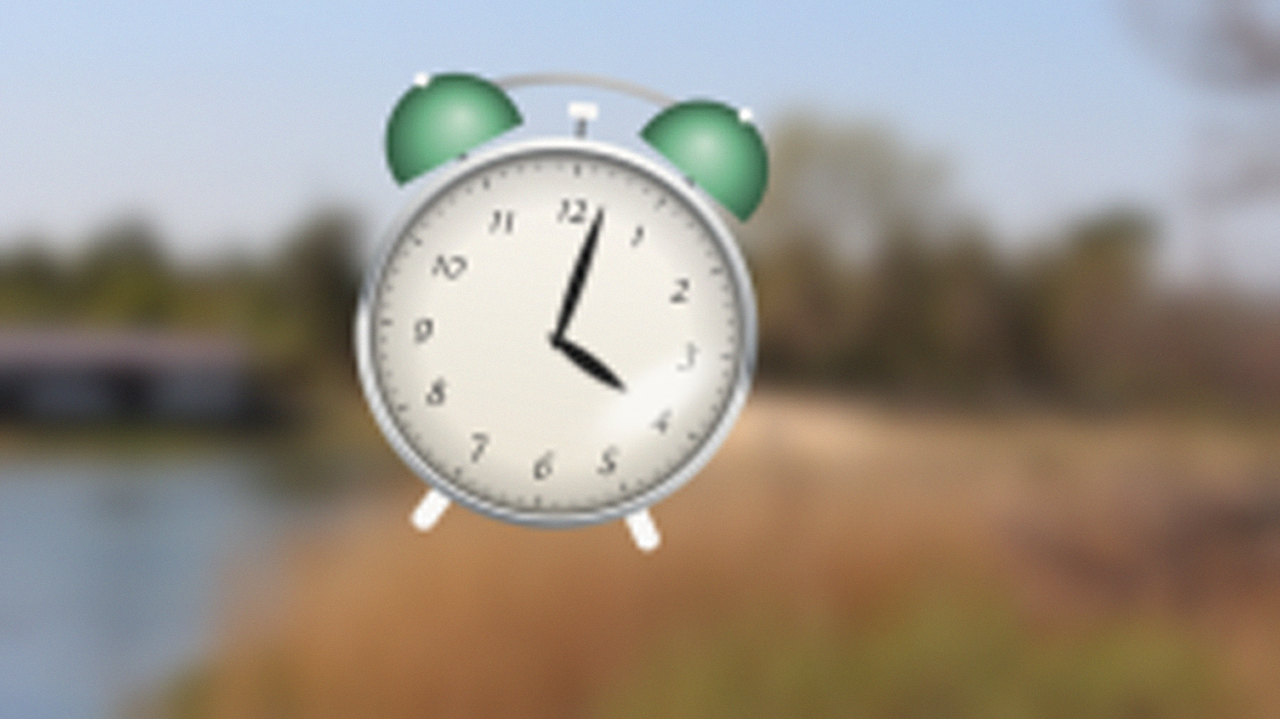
4:02
